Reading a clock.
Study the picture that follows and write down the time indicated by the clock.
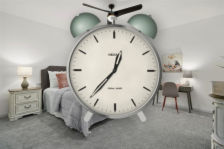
12:37
